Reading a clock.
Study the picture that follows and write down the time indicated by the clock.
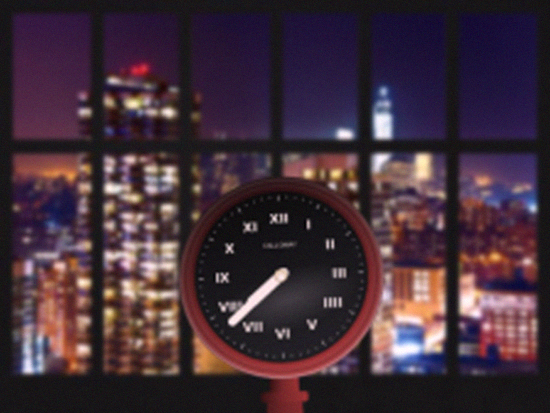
7:38
